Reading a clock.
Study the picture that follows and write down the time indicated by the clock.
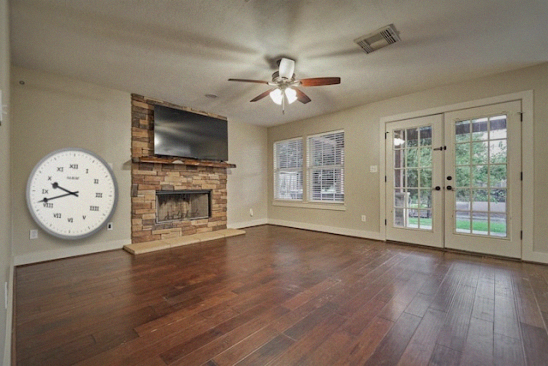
9:42
